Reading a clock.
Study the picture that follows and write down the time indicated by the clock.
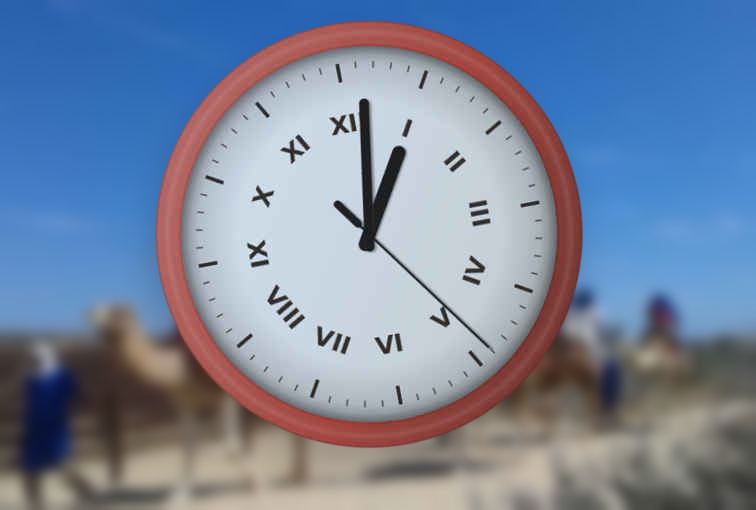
1:01:24
